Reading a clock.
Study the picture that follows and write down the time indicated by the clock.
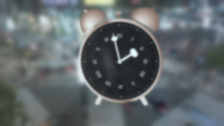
1:58
